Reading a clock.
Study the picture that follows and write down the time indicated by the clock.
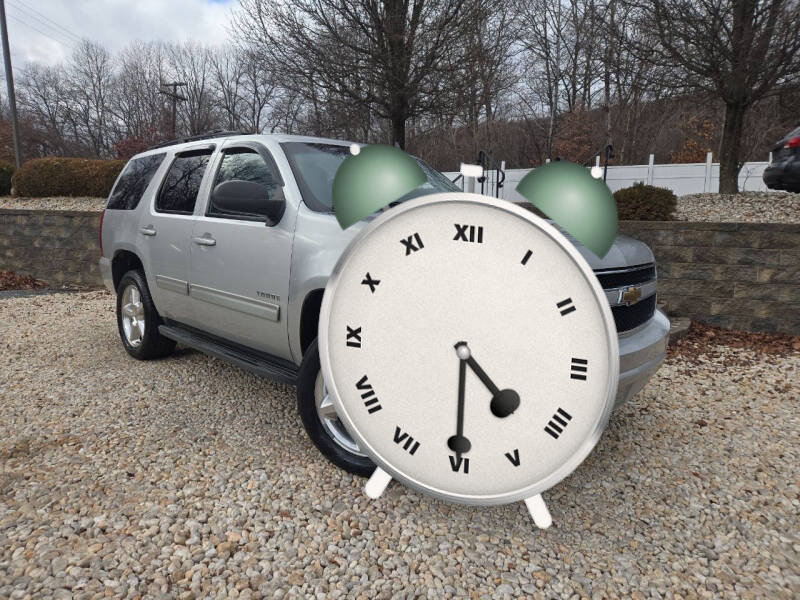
4:30
